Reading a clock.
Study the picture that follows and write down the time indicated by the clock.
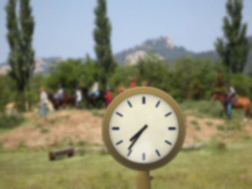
7:36
